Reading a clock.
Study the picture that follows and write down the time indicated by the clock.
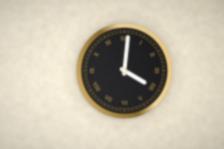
4:01
